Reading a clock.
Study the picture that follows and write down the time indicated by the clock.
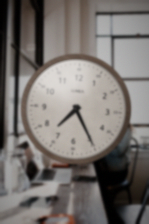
7:25
